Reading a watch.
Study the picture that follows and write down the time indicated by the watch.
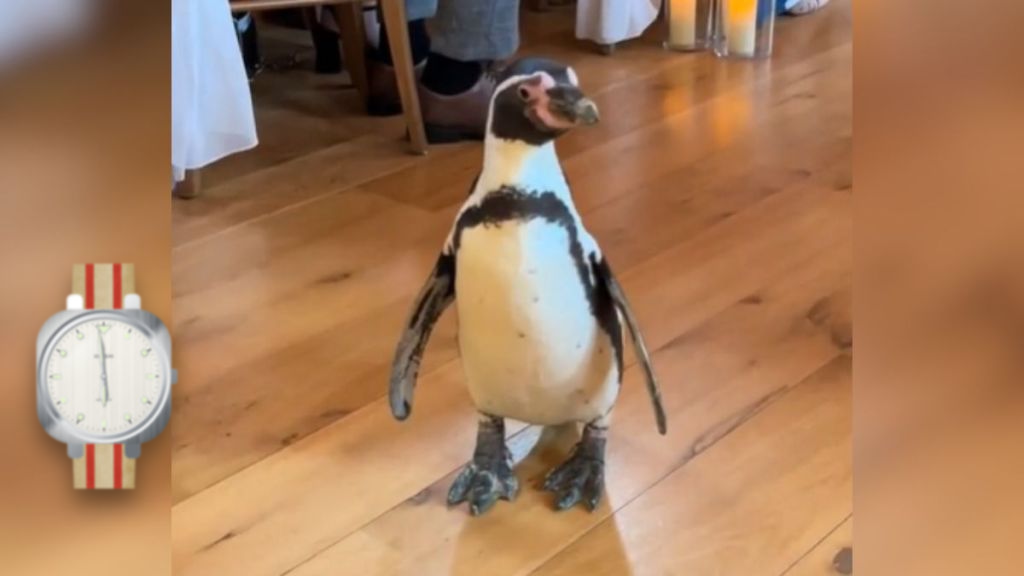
5:59
